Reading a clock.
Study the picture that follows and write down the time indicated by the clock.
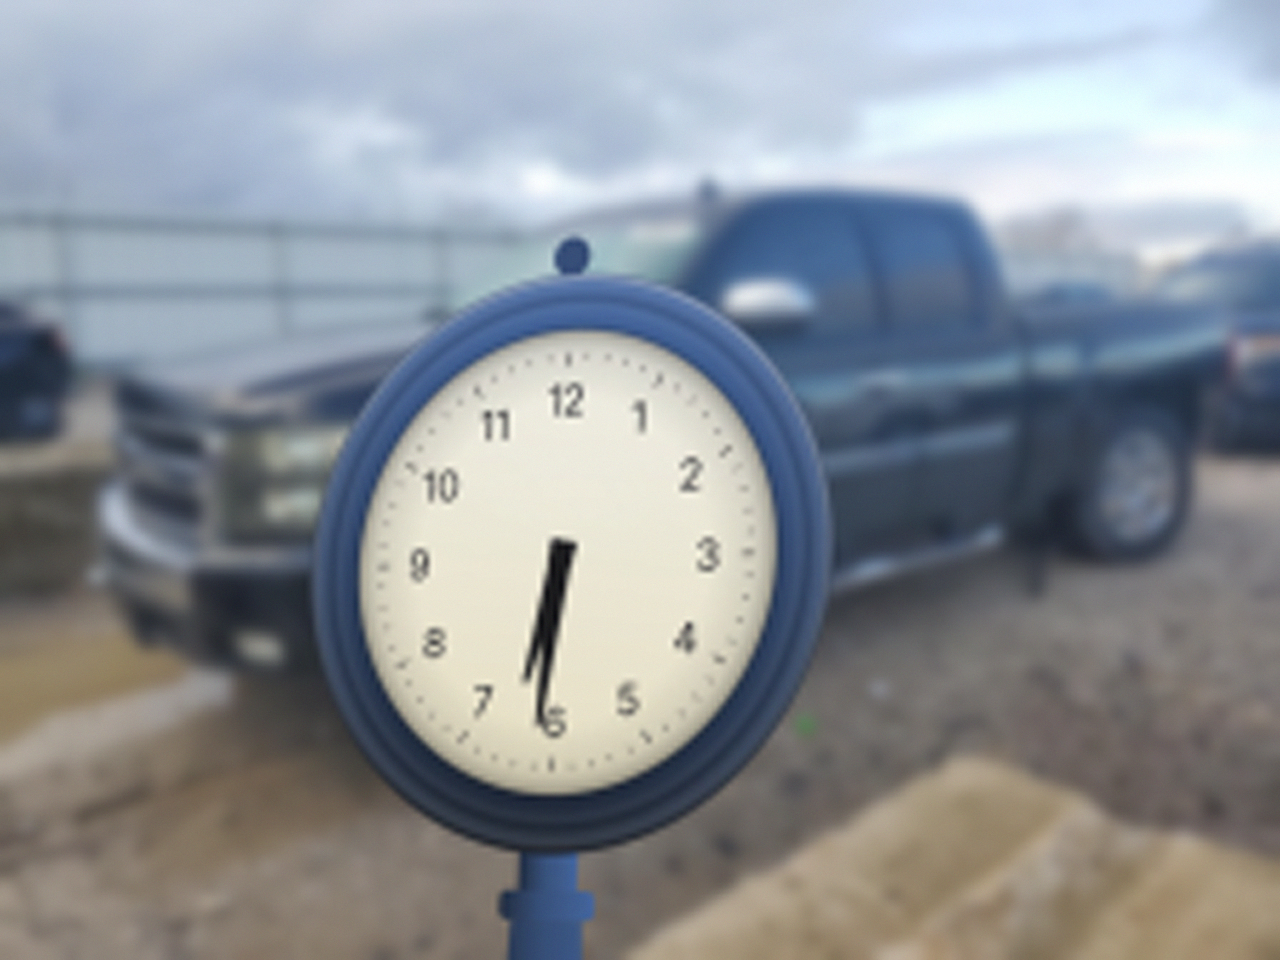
6:31
